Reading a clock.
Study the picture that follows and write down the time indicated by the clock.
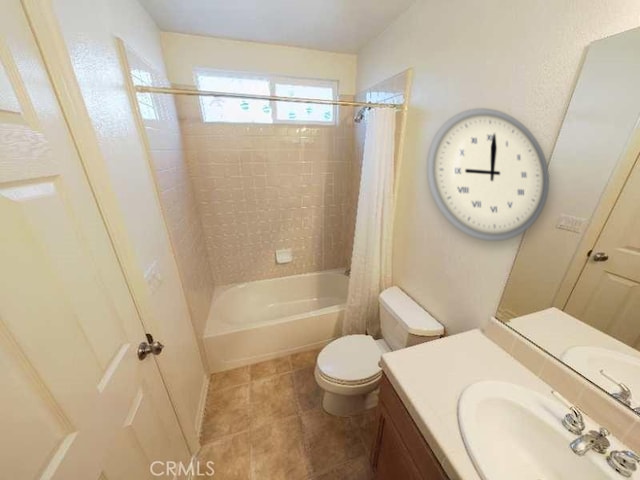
9:01
